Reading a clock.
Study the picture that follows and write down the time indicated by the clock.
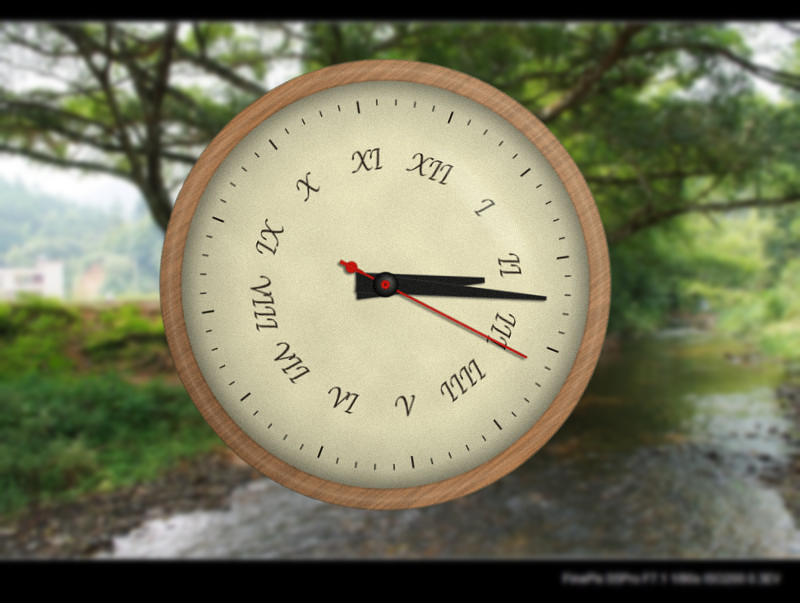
2:12:16
